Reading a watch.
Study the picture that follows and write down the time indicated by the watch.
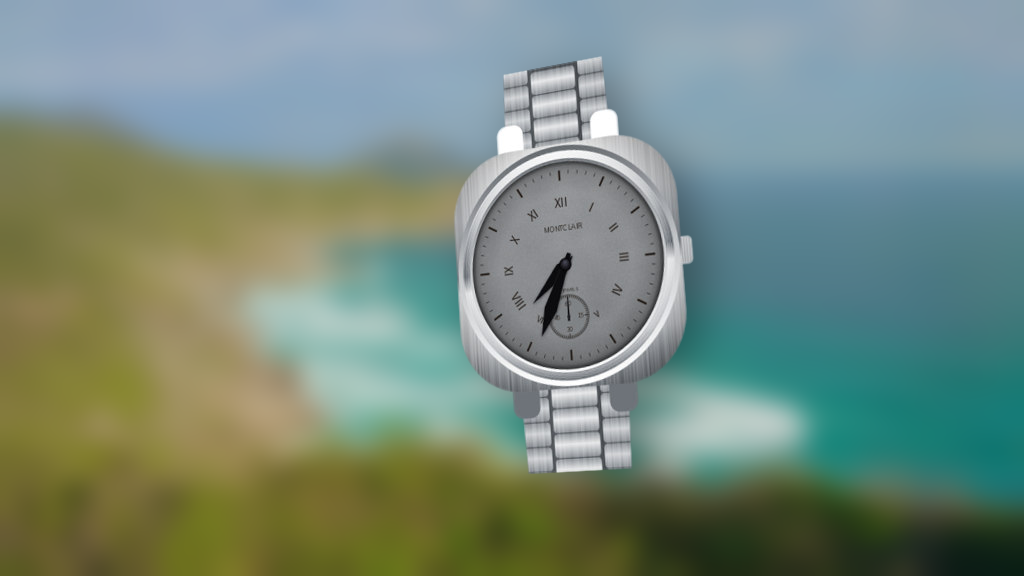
7:34
